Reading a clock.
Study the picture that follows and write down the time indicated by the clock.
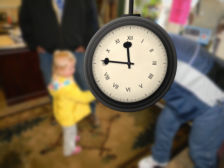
11:46
